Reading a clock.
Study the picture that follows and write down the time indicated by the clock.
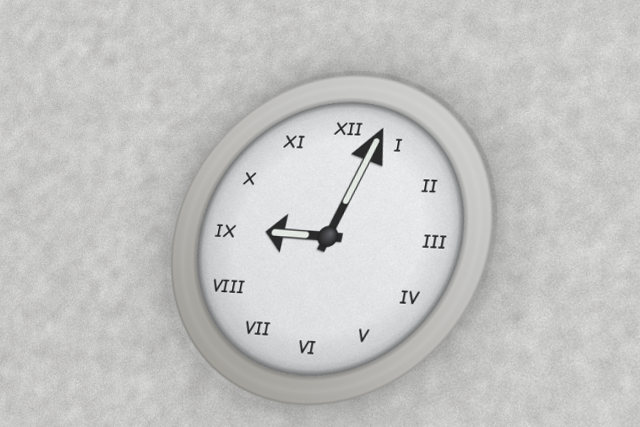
9:03
